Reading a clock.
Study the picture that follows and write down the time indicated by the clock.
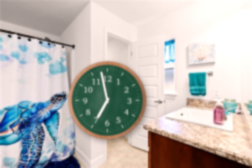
6:58
